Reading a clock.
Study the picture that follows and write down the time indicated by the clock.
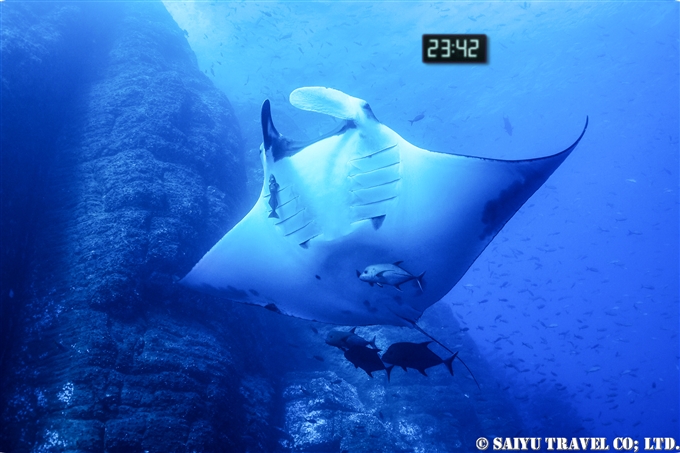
23:42
